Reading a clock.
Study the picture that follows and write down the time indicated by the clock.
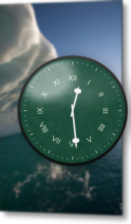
12:29
